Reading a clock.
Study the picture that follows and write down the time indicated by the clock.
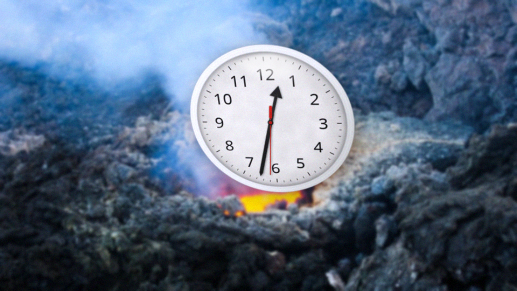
12:32:31
